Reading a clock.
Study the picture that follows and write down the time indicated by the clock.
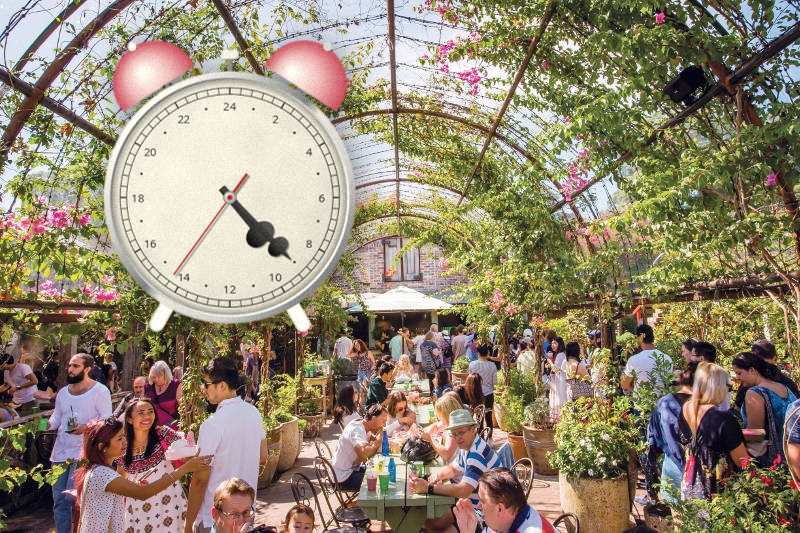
9:22:36
